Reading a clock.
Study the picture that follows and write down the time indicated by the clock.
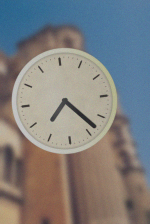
7:23
